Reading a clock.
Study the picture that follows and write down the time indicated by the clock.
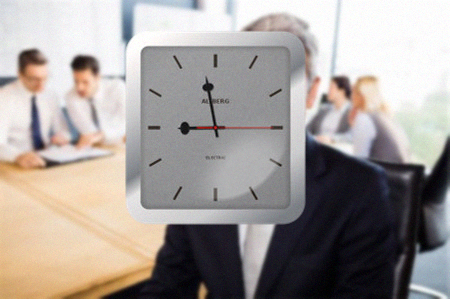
8:58:15
